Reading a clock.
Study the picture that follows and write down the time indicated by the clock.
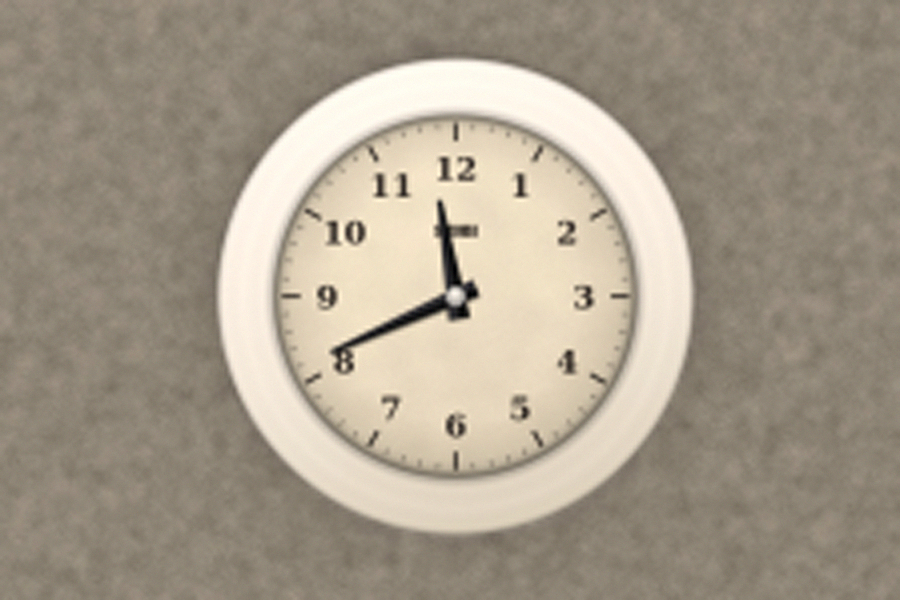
11:41
